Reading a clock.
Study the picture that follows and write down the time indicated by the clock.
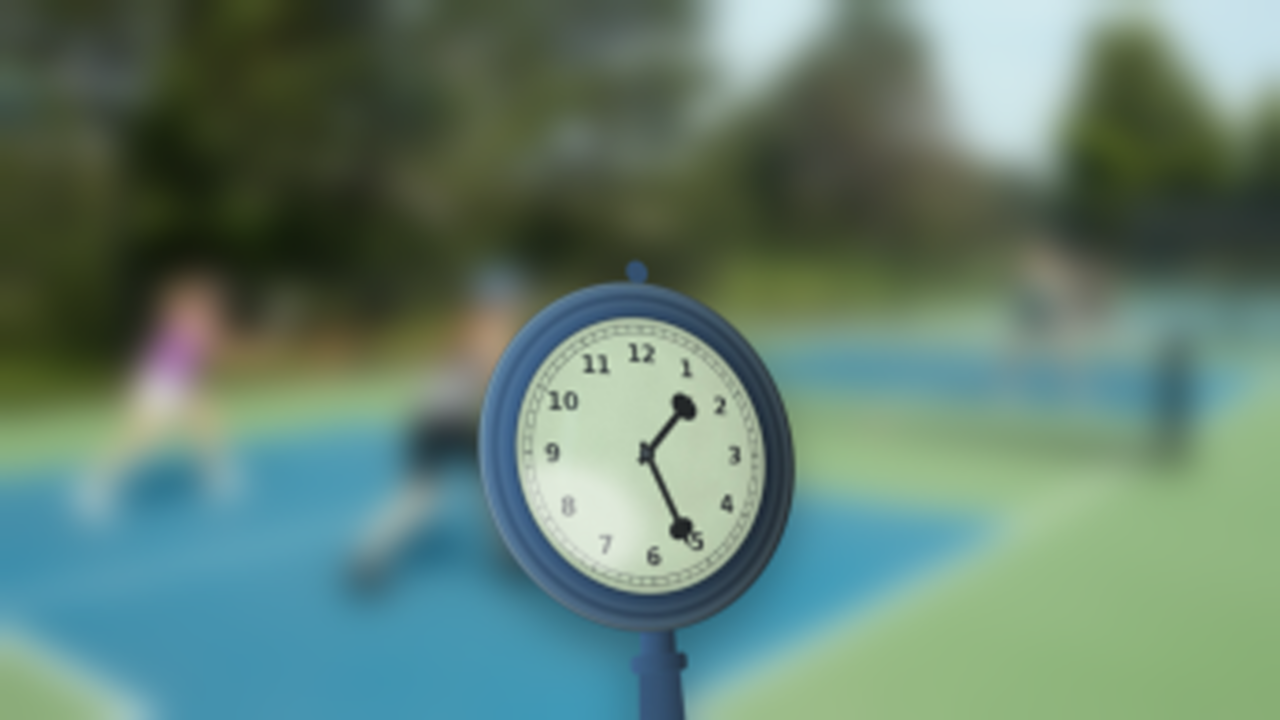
1:26
